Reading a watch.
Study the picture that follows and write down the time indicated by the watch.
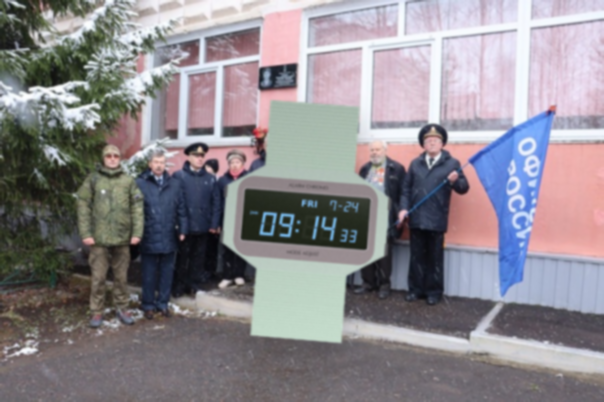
9:14
